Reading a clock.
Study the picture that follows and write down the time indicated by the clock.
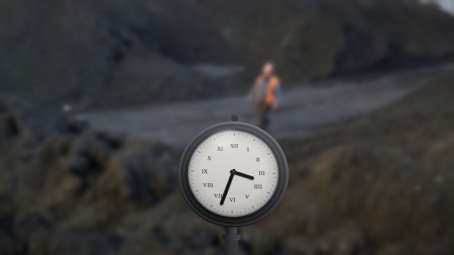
3:33
